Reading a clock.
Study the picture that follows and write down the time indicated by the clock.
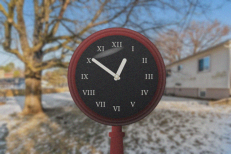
12:51
